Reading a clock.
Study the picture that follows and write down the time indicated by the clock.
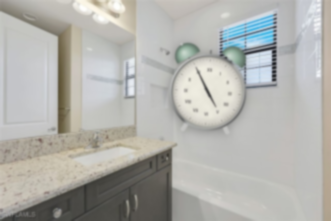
4:55
